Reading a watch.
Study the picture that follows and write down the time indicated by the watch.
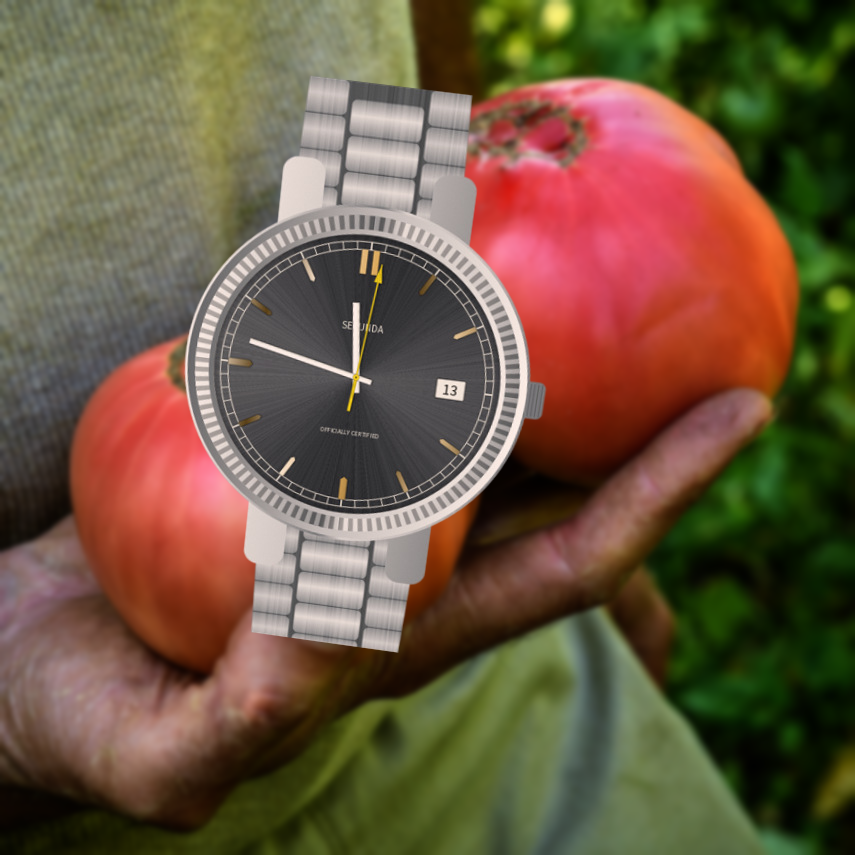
11:47:01
